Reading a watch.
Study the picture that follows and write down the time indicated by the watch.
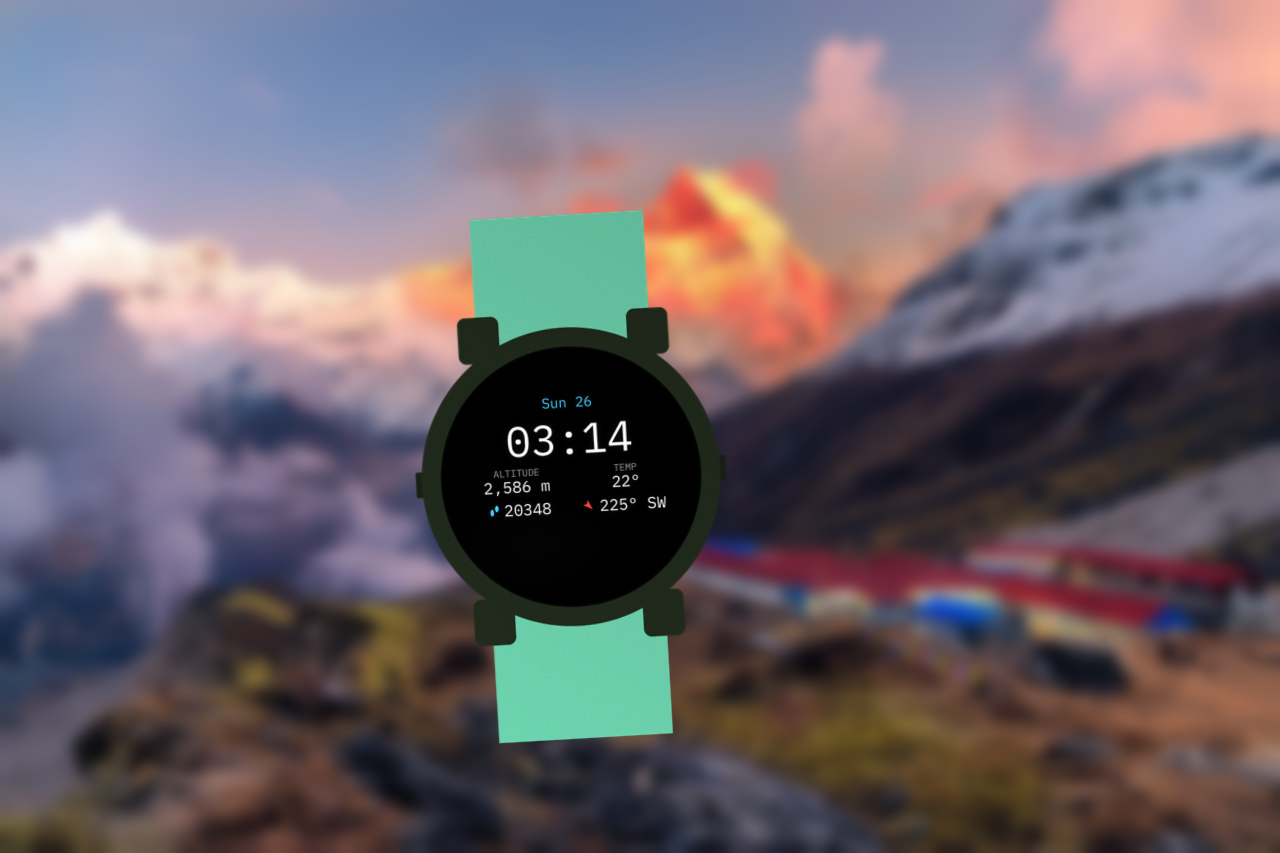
3:14
